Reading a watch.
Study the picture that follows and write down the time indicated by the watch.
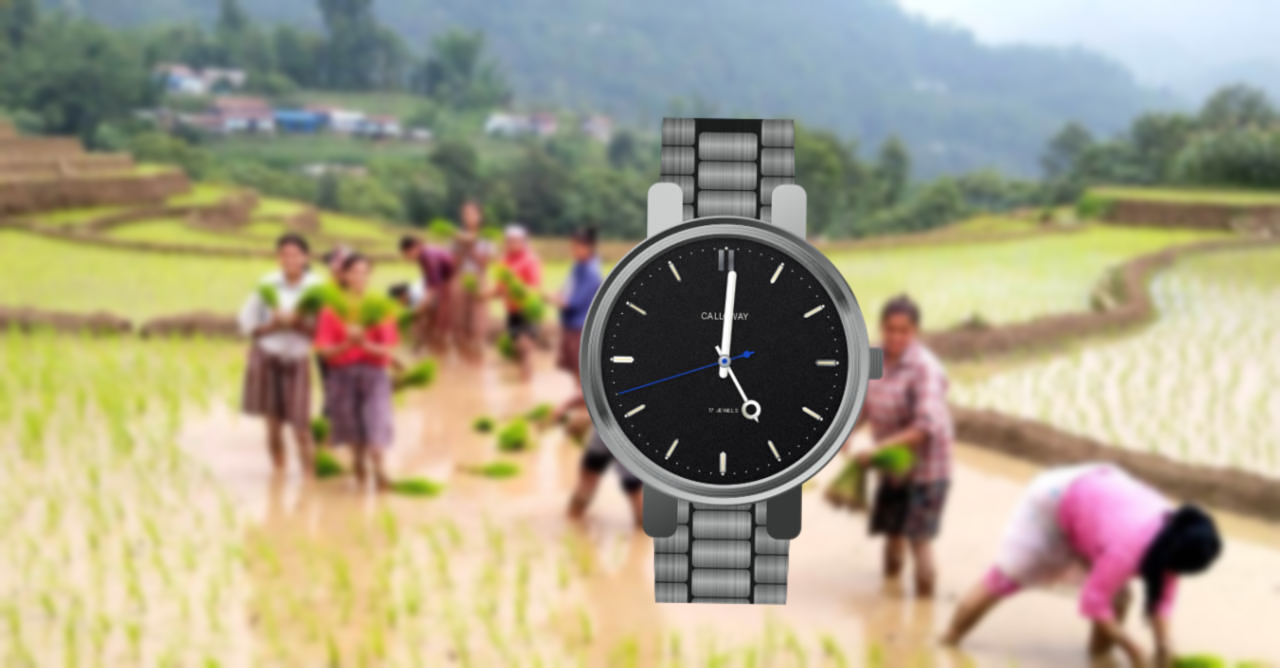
5:00:42
